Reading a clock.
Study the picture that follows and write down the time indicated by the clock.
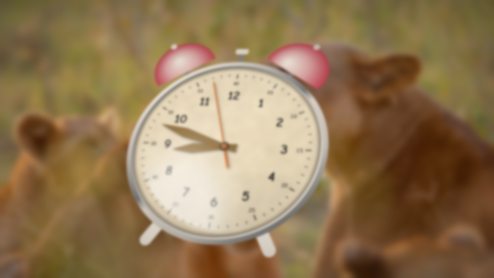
8:47:57
